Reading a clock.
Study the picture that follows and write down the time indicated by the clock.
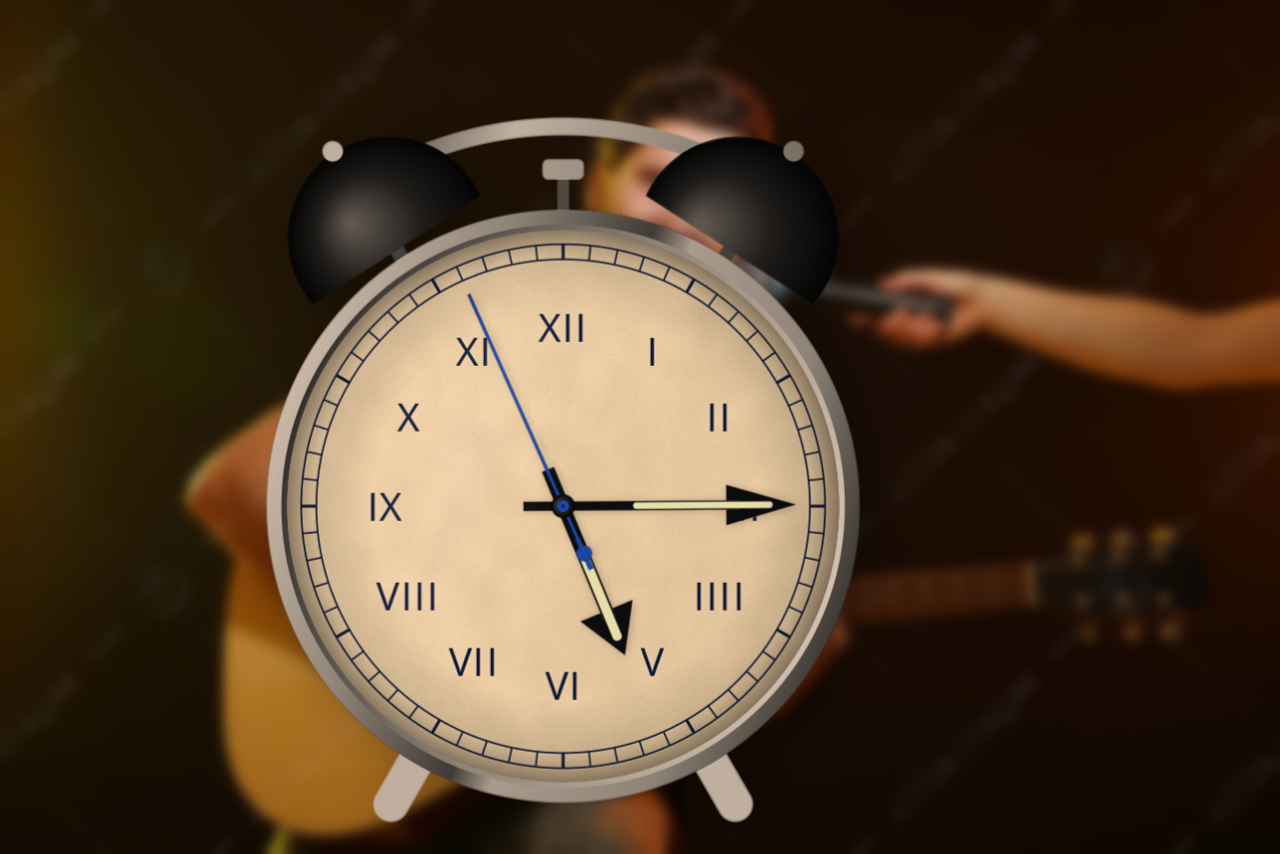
5:14:56
